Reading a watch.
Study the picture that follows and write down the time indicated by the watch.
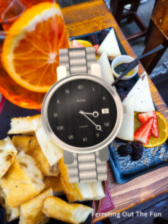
3:23
